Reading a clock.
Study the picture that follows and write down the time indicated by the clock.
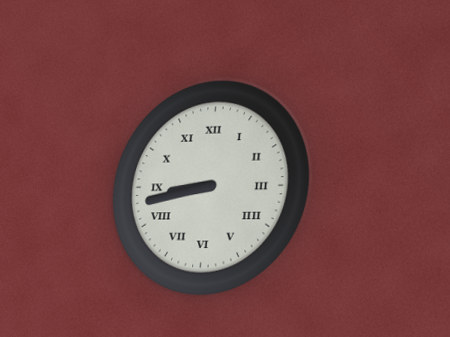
8:43
